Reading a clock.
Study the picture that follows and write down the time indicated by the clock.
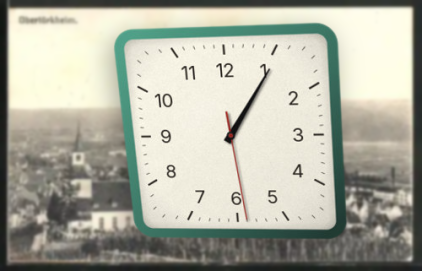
1:05:29
